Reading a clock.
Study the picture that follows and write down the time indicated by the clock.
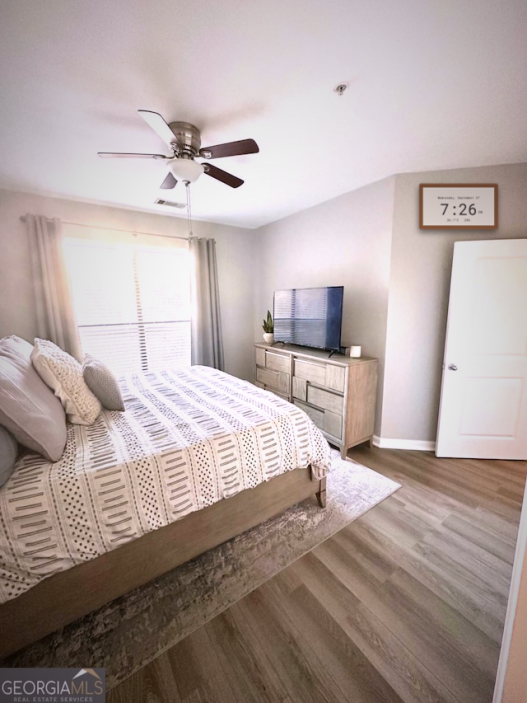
7:26
